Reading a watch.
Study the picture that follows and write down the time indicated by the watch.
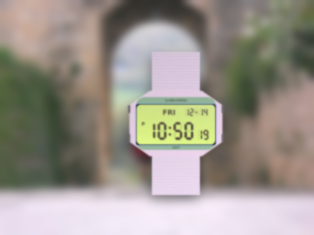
10:50:19
